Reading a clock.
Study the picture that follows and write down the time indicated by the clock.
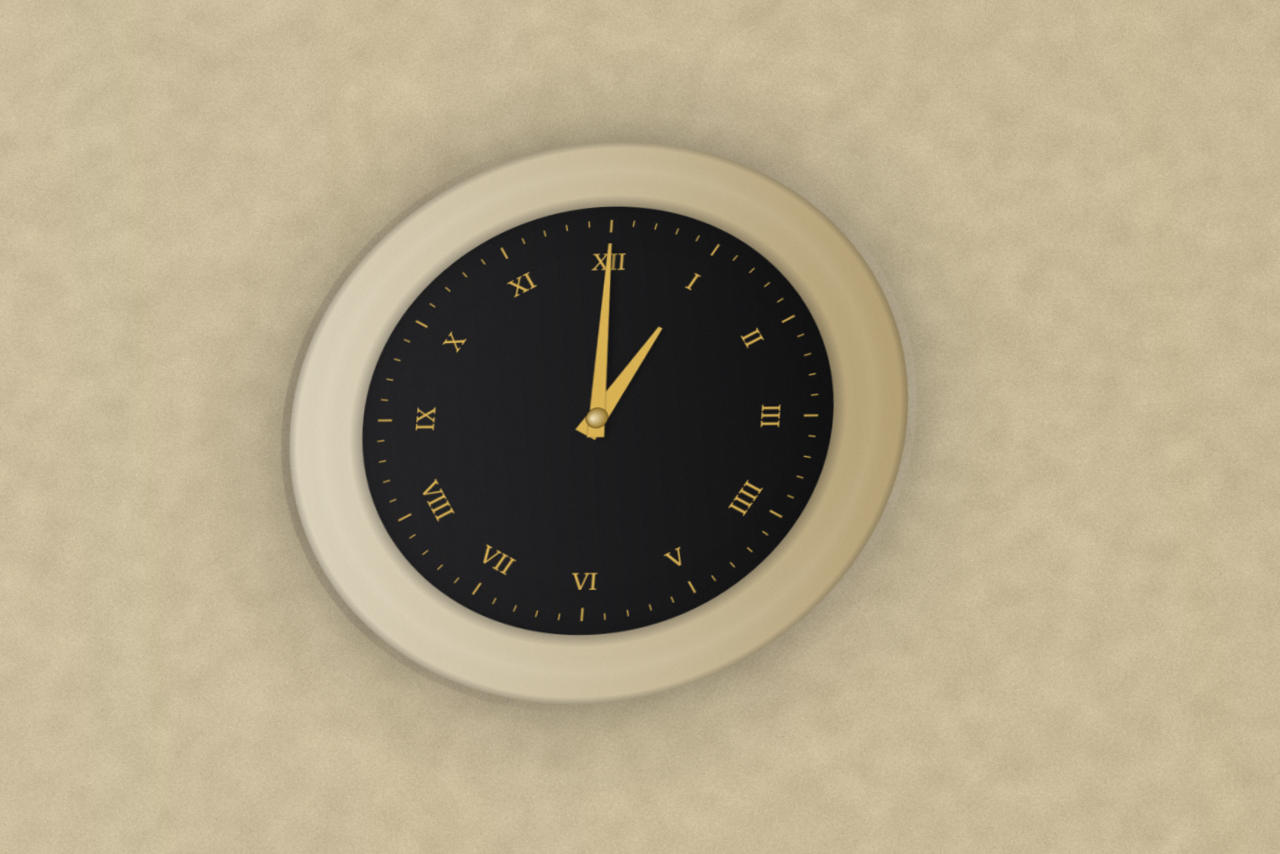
1:00
